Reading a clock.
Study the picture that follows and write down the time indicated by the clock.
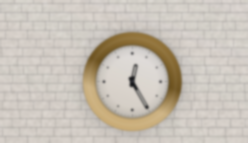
12:25
